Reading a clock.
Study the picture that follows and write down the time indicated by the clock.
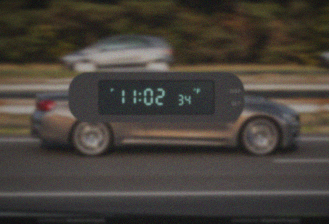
11:02
